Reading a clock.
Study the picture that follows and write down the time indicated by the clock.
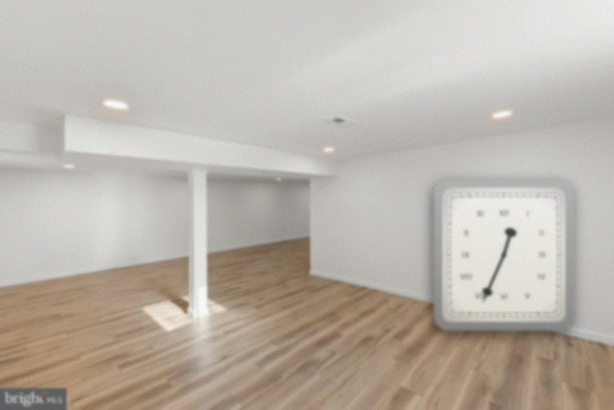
12:34
